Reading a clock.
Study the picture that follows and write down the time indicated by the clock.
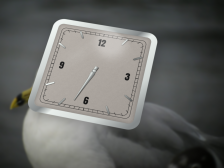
6:33
